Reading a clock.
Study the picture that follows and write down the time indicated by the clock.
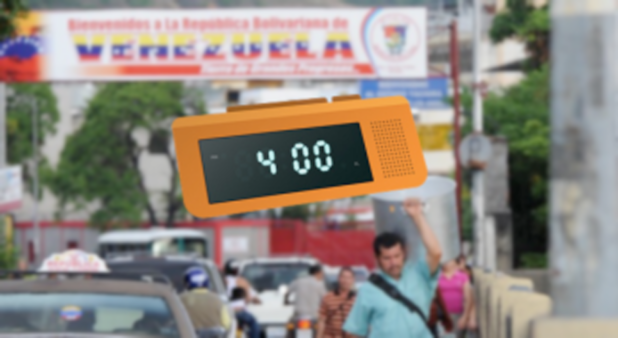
4:00
